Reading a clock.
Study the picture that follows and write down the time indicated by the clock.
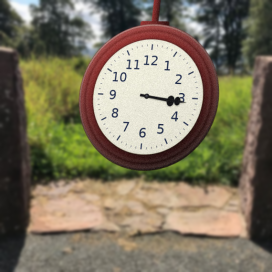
3:16
